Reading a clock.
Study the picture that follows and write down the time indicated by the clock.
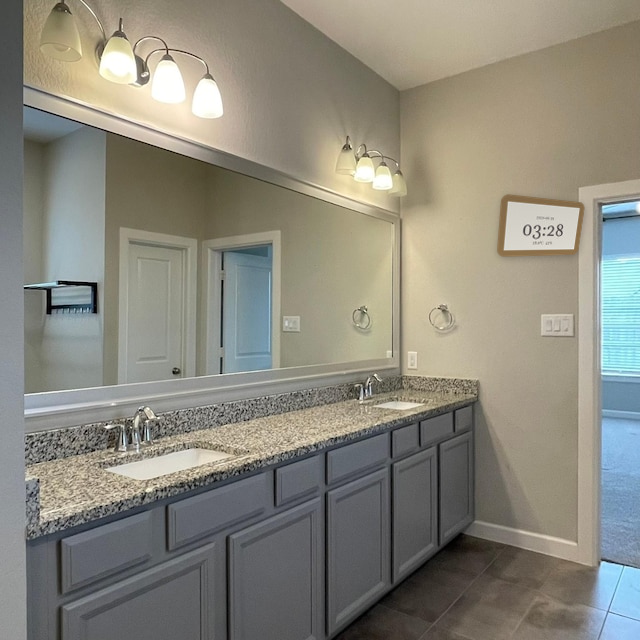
3:28
